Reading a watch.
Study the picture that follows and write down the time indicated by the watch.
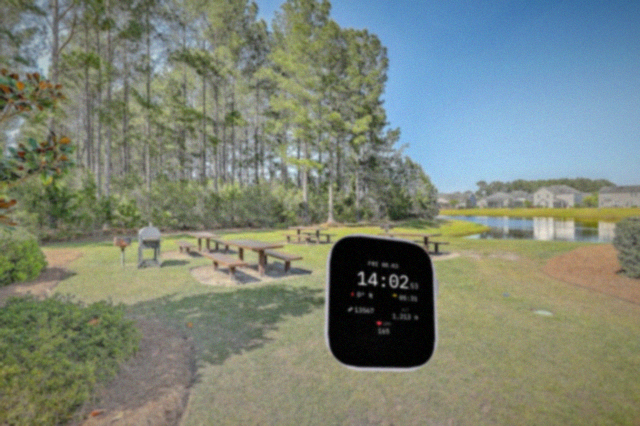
14:02
